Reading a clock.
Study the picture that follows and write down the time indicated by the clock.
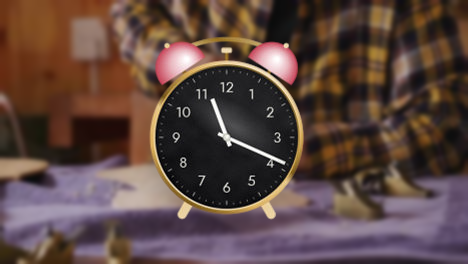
11:19
